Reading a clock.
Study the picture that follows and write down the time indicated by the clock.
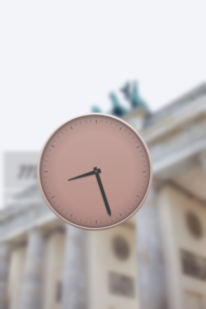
8:27
